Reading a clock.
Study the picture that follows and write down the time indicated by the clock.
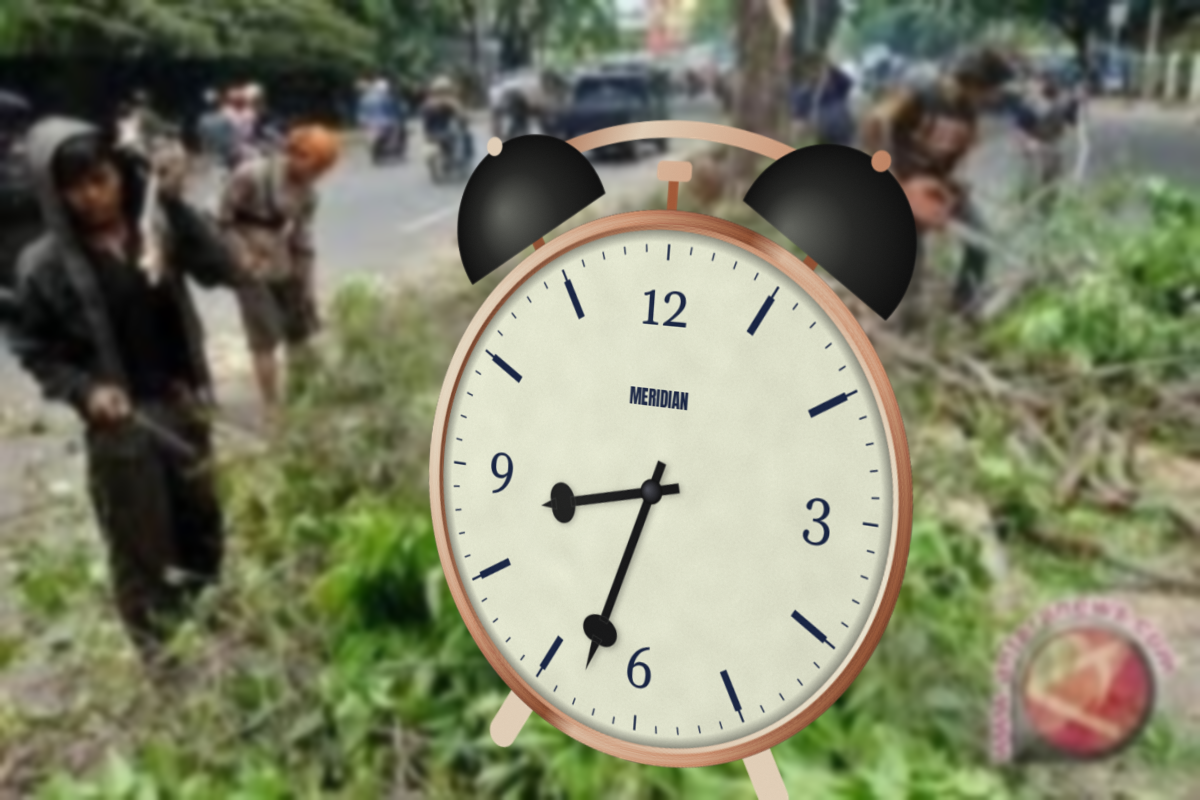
8:33
